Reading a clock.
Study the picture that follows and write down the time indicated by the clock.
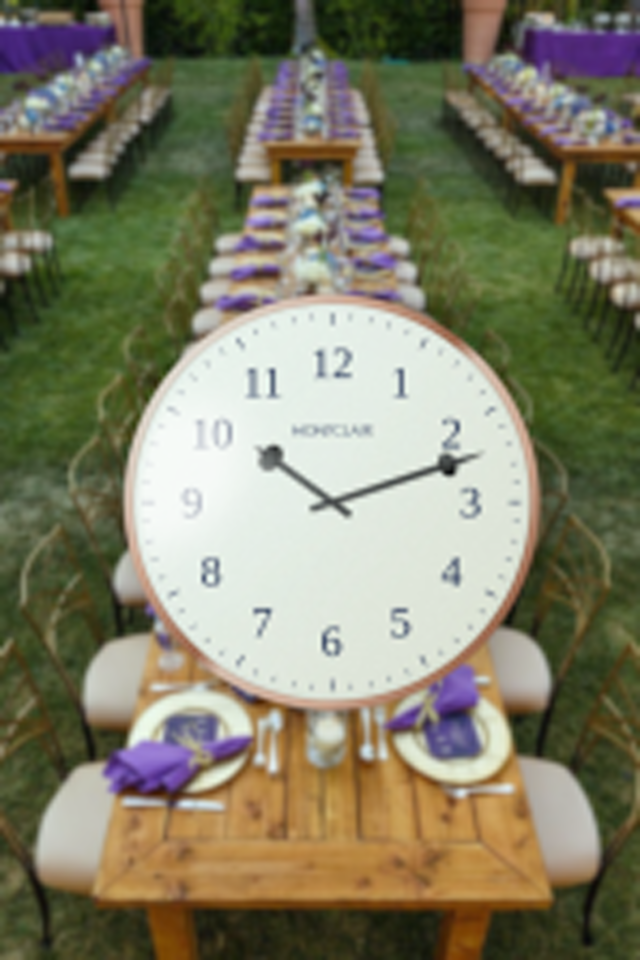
10:12
